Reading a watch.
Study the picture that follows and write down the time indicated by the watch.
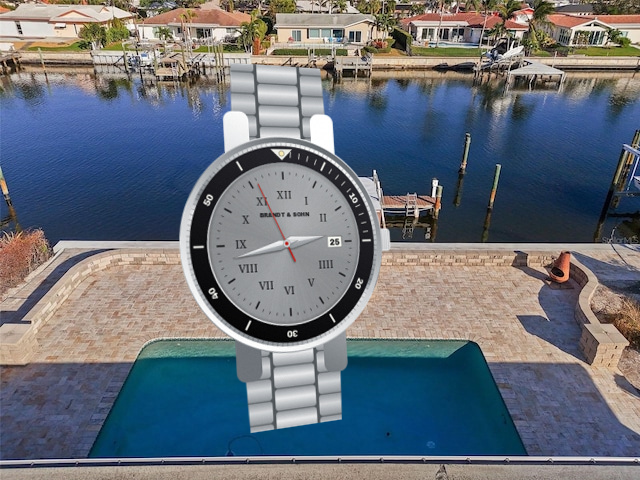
2:42:56
